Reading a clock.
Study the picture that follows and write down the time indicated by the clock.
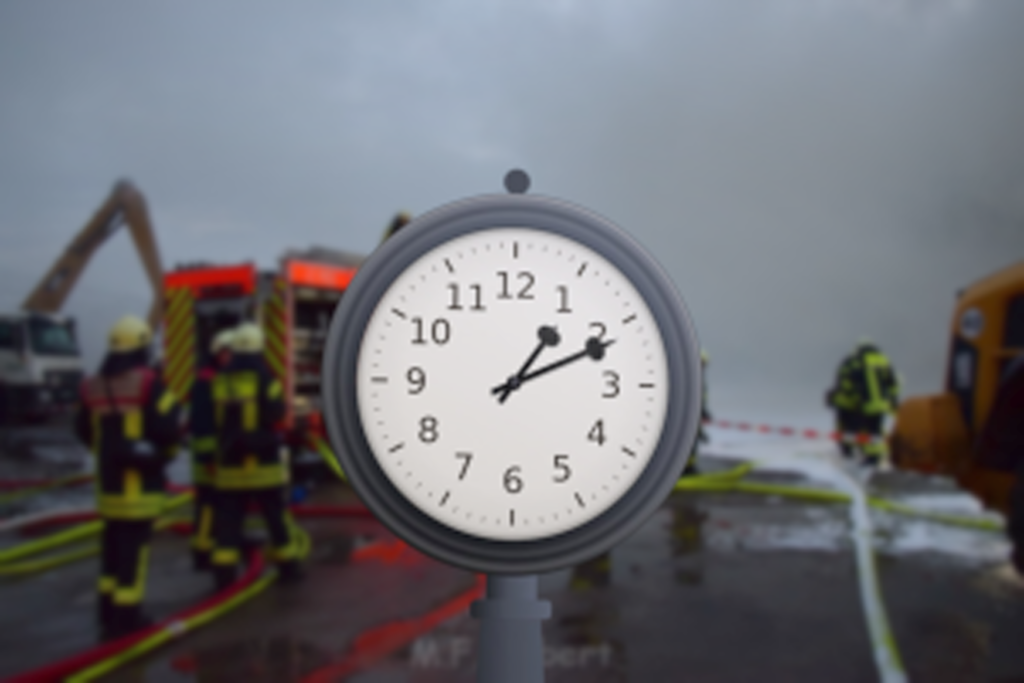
1:11
